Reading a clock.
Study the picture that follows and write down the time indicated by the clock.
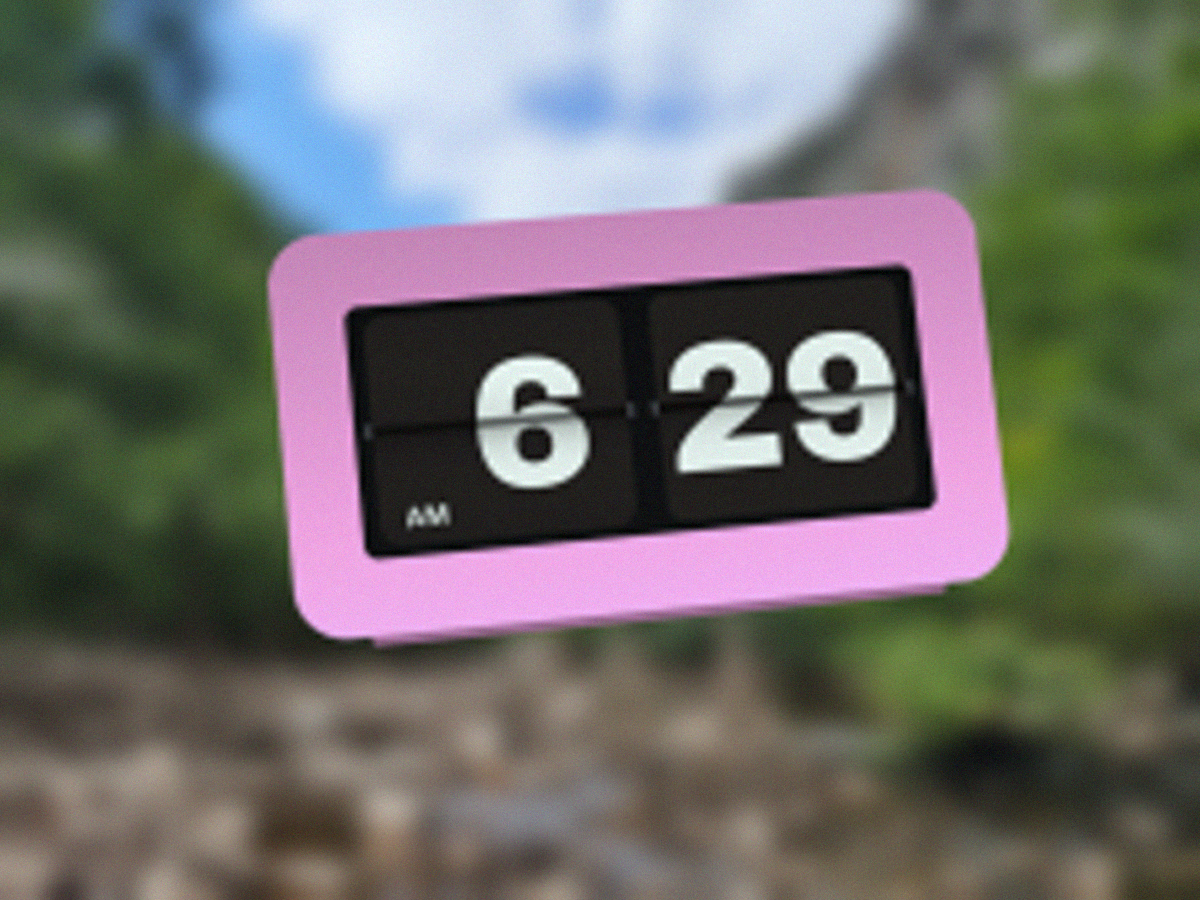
6:29
